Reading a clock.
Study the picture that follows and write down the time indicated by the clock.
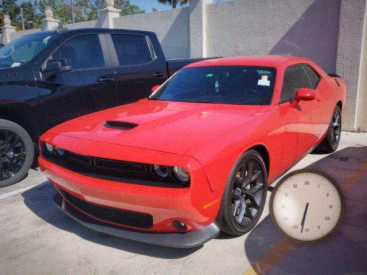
6:32
